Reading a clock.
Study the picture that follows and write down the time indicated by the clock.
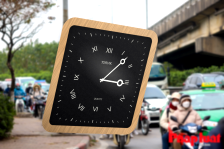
3:07
